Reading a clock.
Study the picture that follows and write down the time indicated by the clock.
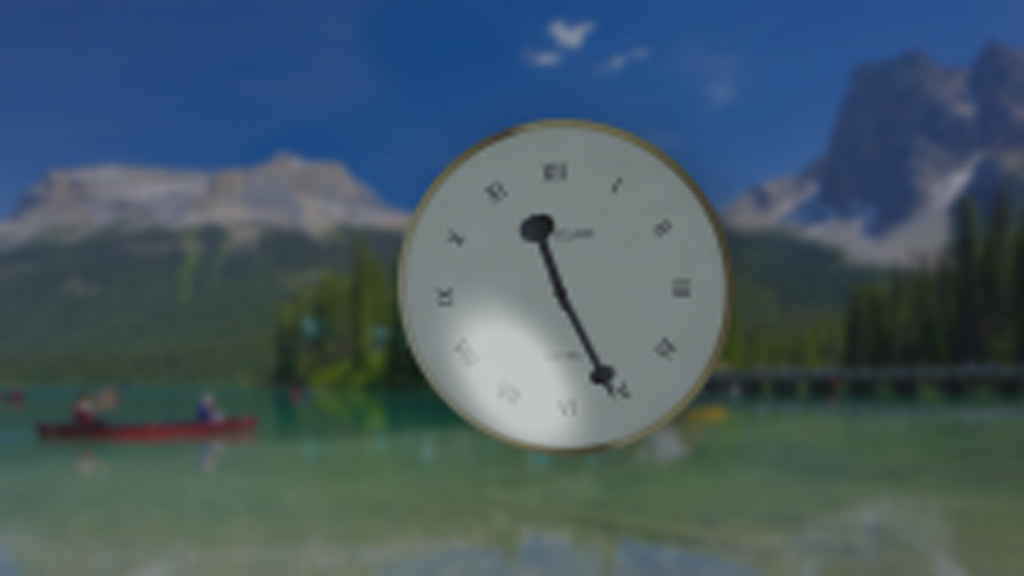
11:26
